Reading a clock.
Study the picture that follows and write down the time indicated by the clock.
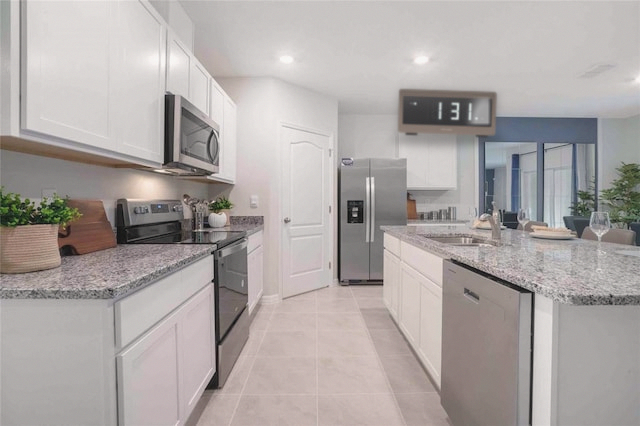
1:31
